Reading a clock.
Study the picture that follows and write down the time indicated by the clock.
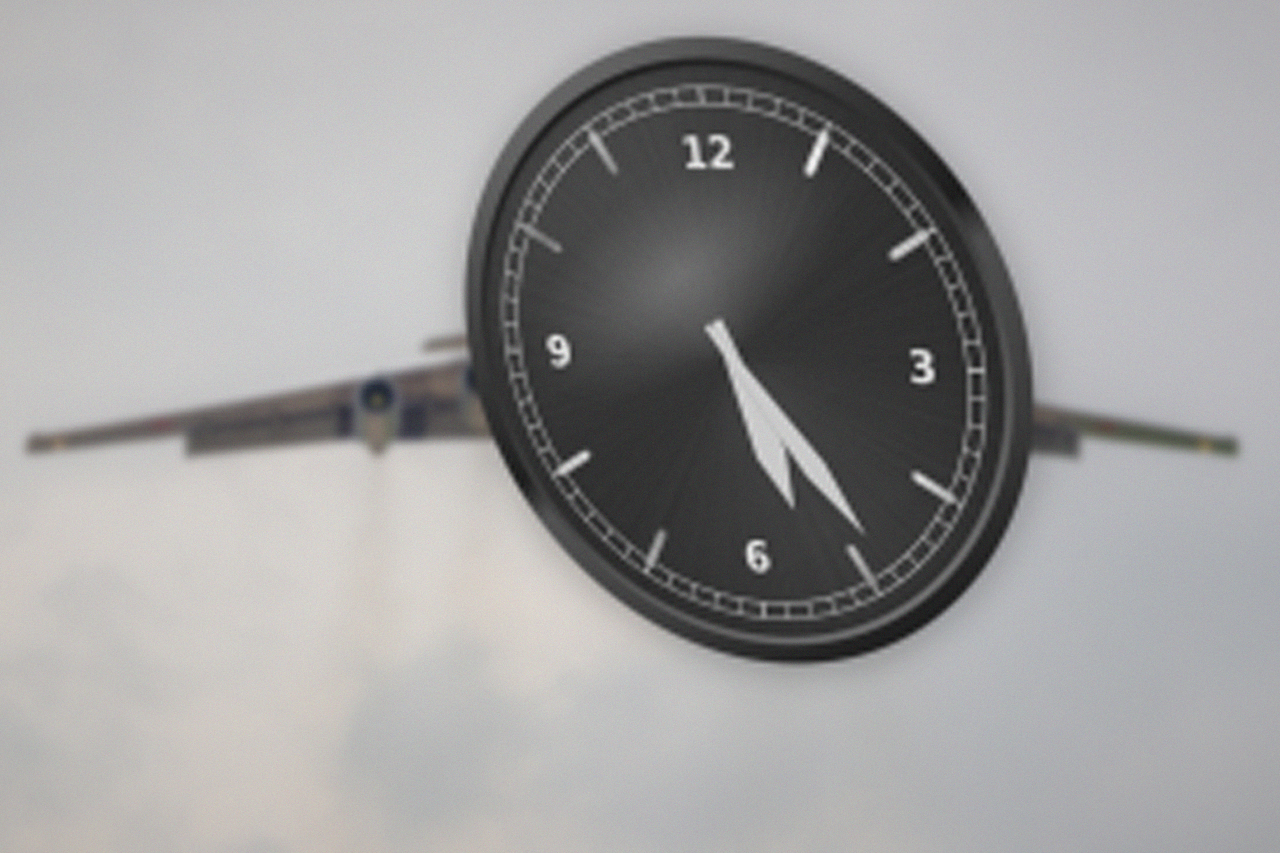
5:24
